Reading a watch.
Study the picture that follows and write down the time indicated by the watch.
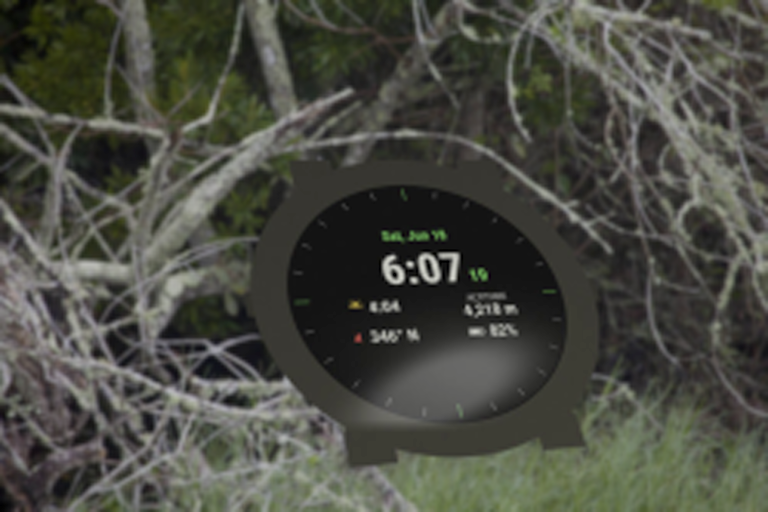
6:07
